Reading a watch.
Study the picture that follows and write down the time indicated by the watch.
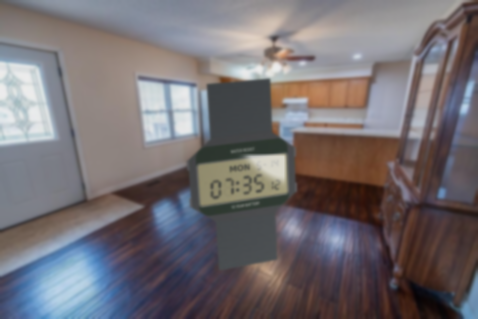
7:35
